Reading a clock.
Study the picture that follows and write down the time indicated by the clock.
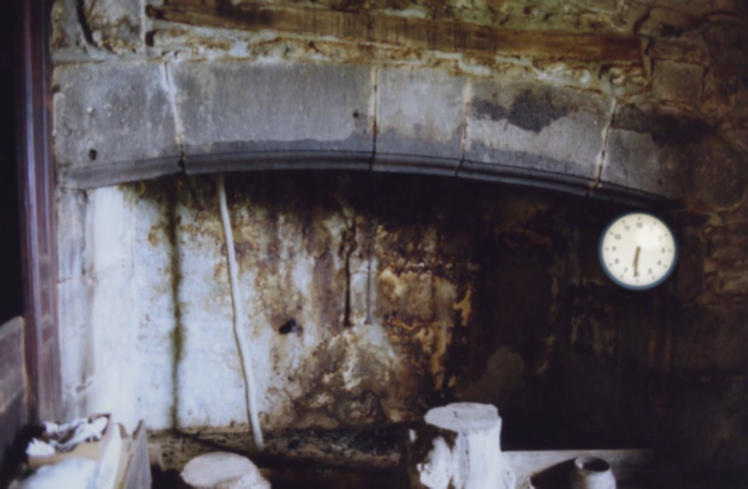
6:31
